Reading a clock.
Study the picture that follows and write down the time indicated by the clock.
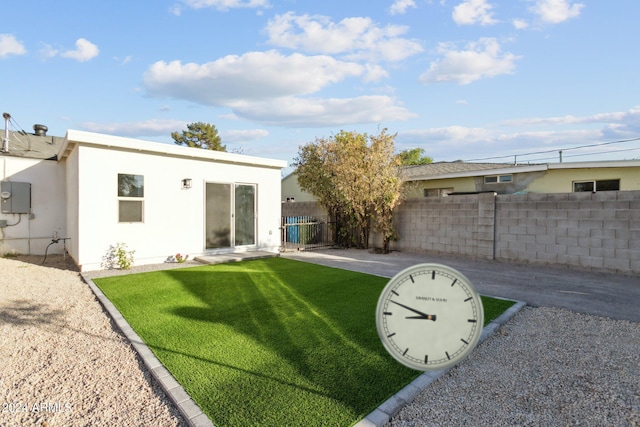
8:48
